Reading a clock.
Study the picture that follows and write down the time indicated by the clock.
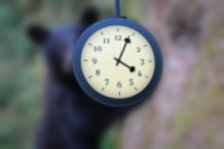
4:04
